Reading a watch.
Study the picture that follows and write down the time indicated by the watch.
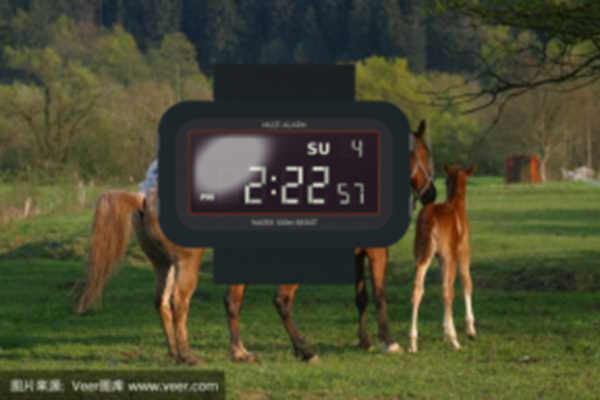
2:22:57
